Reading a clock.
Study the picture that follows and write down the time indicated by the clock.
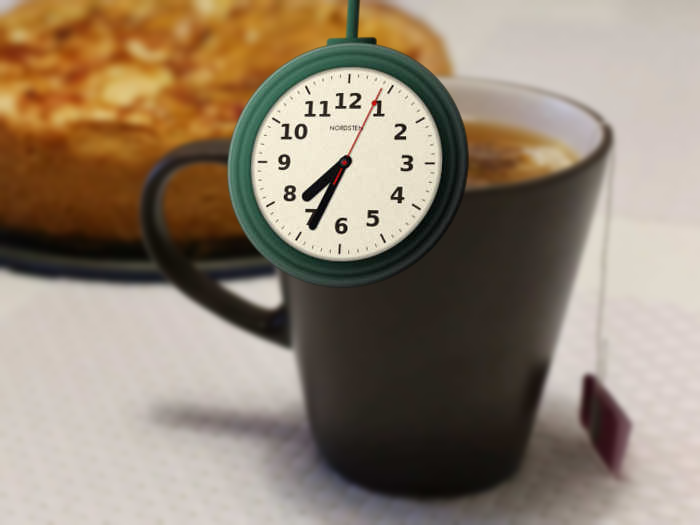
7:34:04
